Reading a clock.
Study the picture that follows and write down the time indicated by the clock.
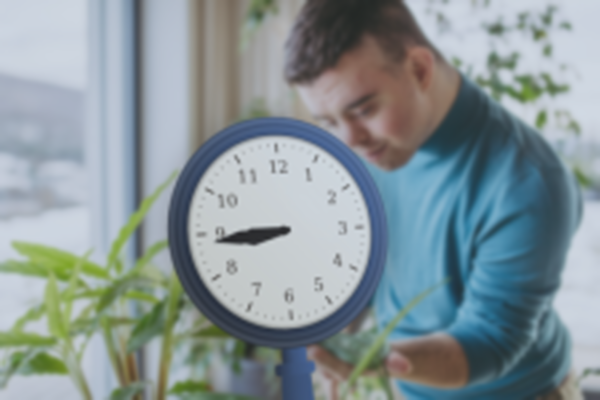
8:44
